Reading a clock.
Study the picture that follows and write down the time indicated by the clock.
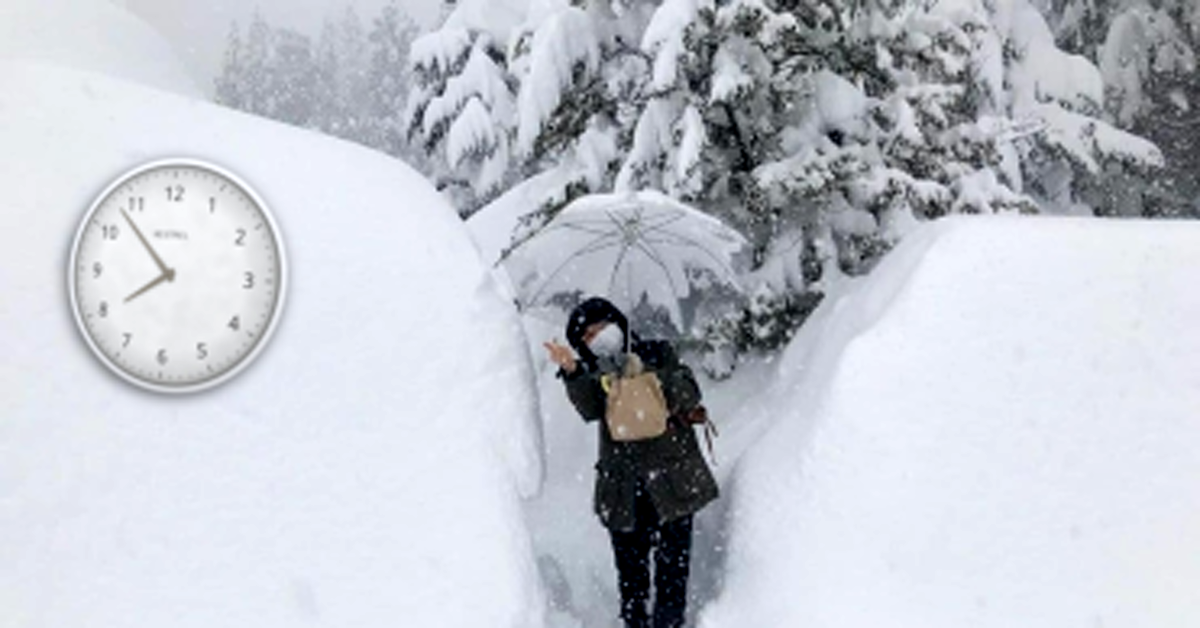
7:53
